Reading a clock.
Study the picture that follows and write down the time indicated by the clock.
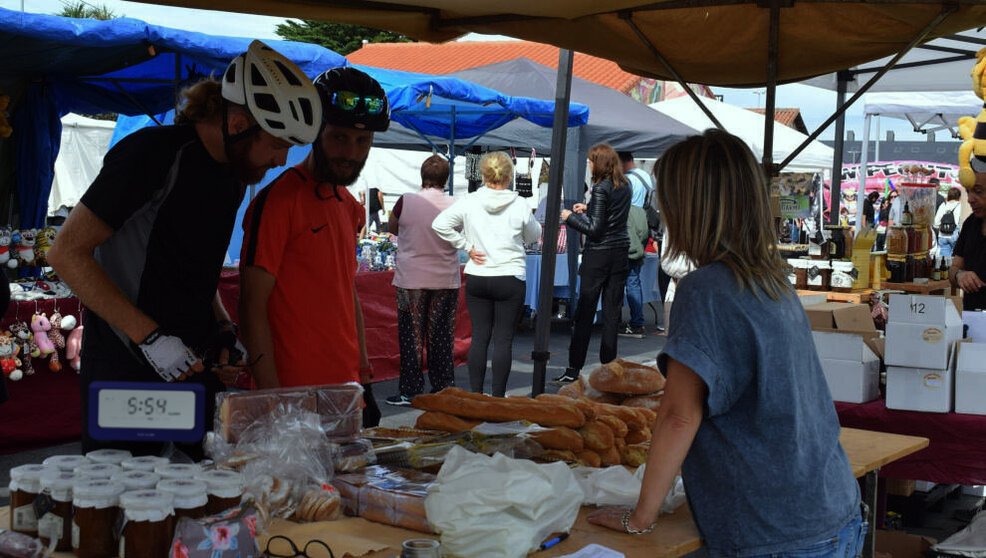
5:54
